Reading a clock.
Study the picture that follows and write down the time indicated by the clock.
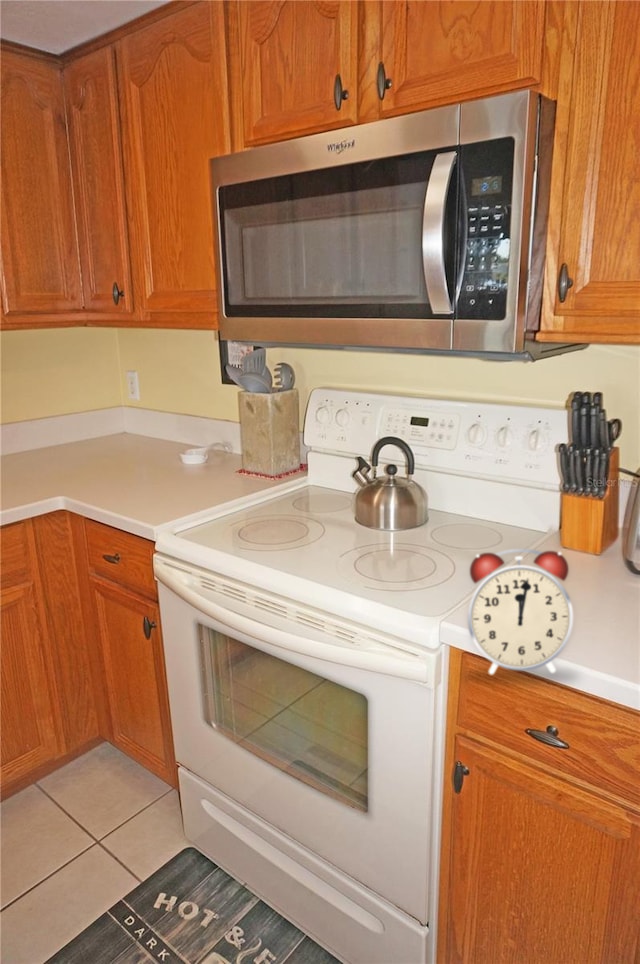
12:02
